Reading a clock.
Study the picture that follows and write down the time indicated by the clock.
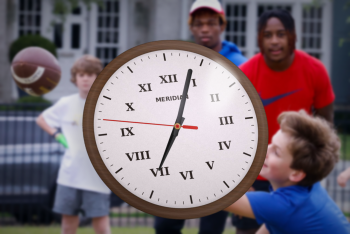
7:03:47
